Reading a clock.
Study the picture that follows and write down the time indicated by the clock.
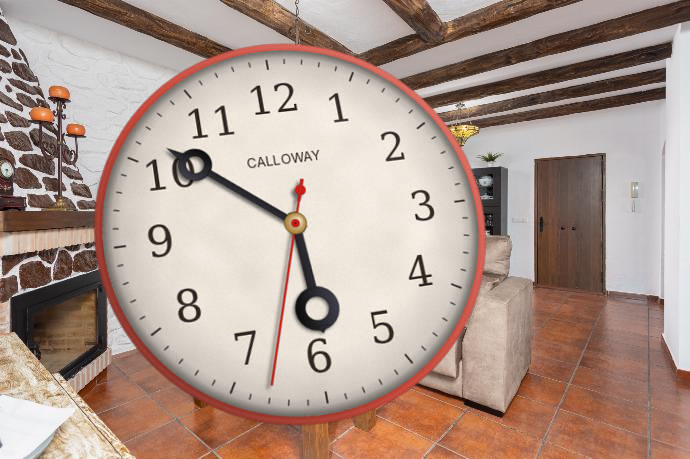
5:51:33
